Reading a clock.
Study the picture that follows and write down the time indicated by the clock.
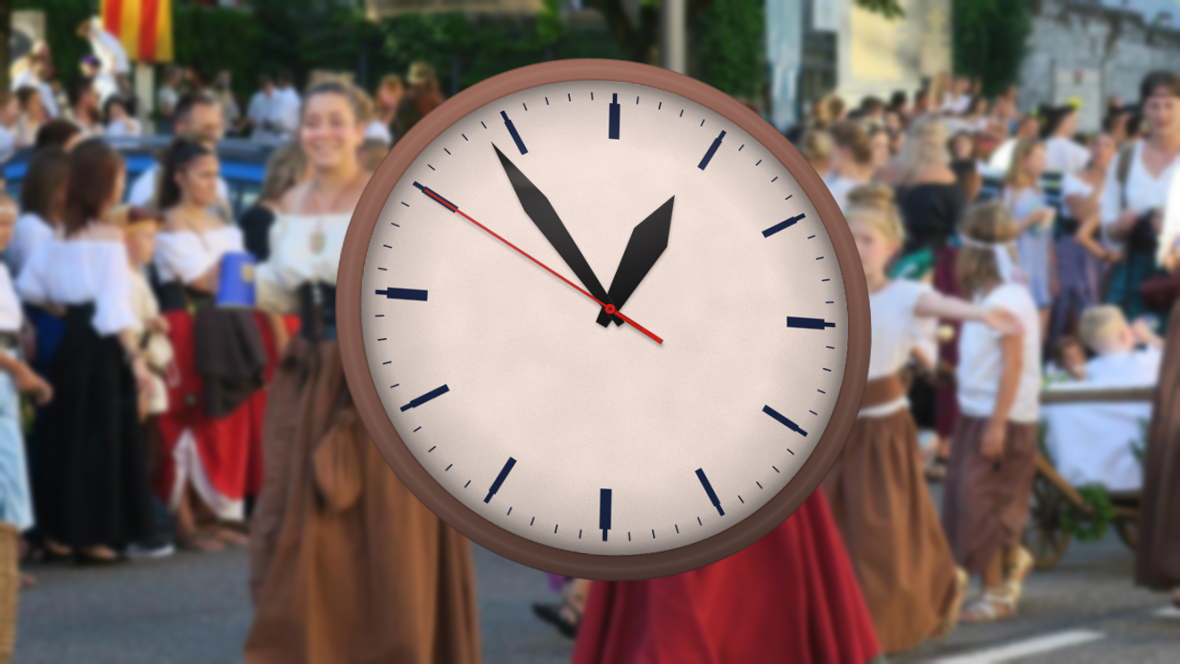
12:53:50
